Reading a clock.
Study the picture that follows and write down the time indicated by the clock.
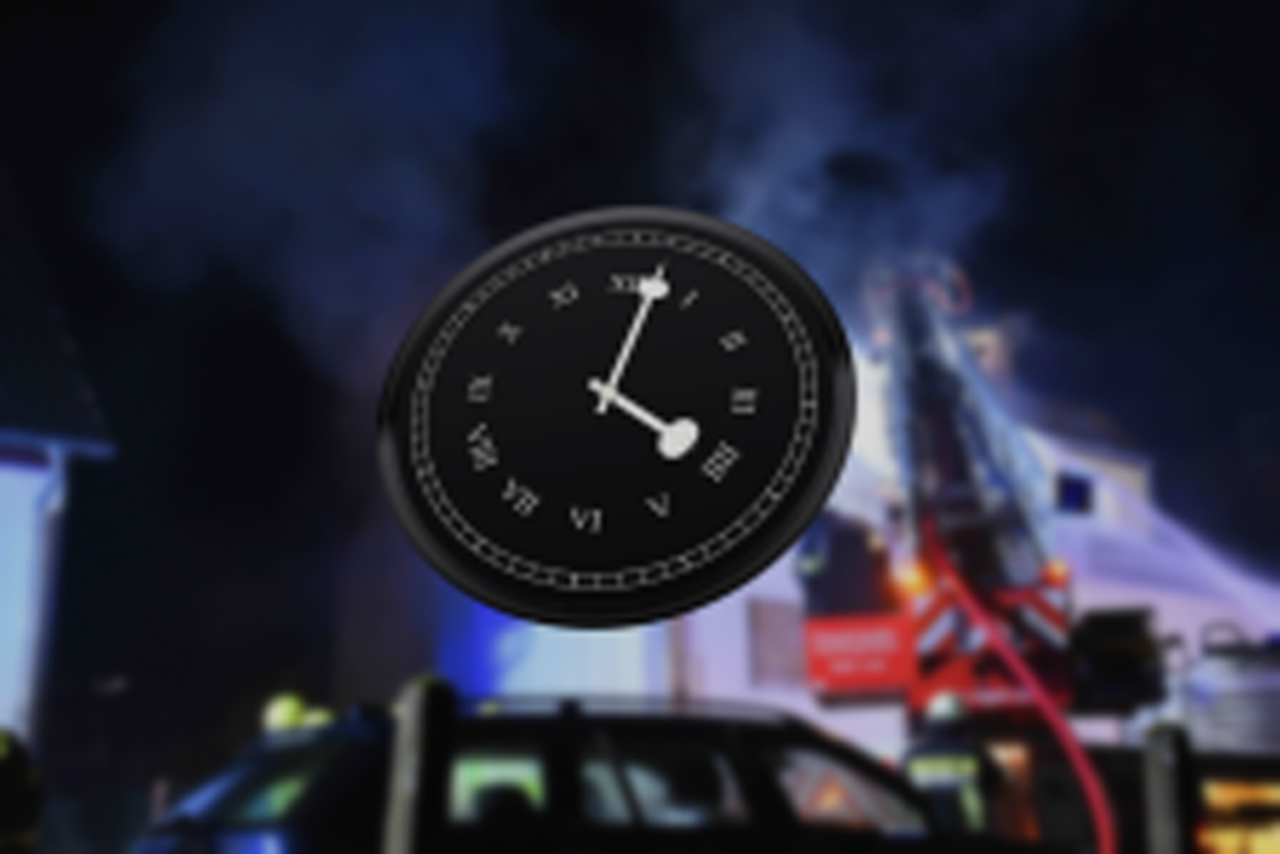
4:02
